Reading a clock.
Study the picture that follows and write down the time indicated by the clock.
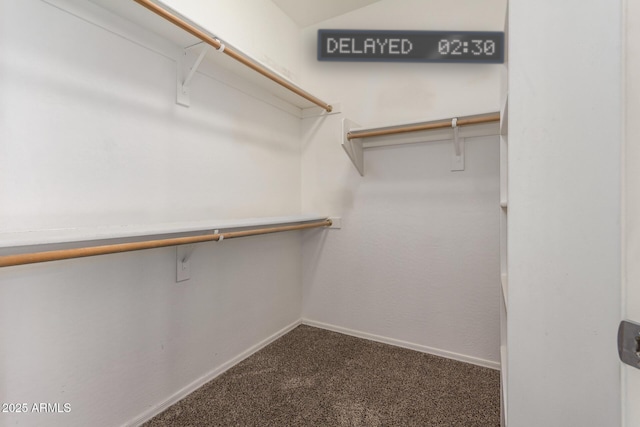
2:30
